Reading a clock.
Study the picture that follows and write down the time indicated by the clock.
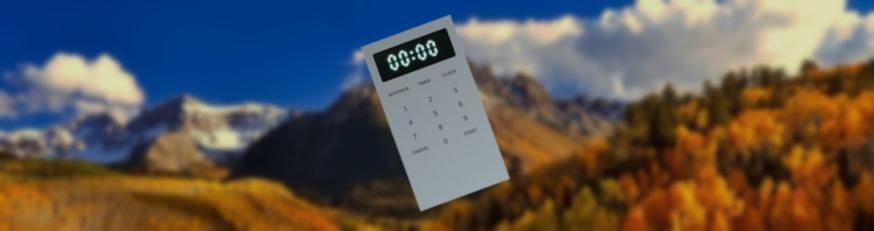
0:00
